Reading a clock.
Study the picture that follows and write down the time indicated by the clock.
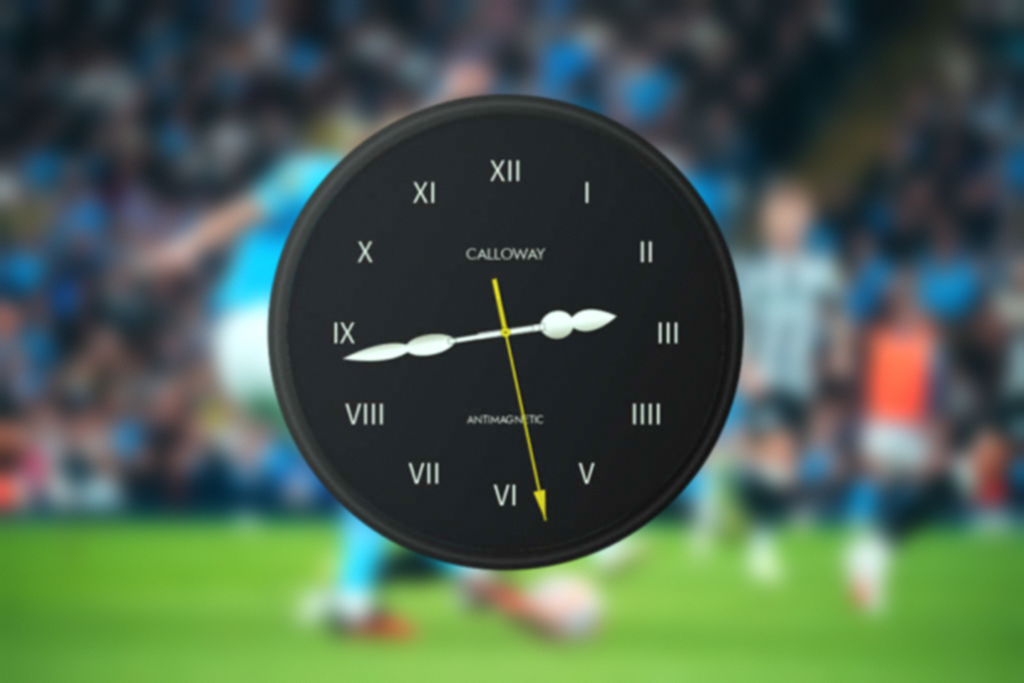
2:43:28
